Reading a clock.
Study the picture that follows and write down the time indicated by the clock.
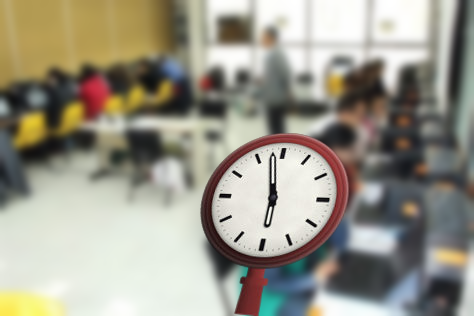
5:58
